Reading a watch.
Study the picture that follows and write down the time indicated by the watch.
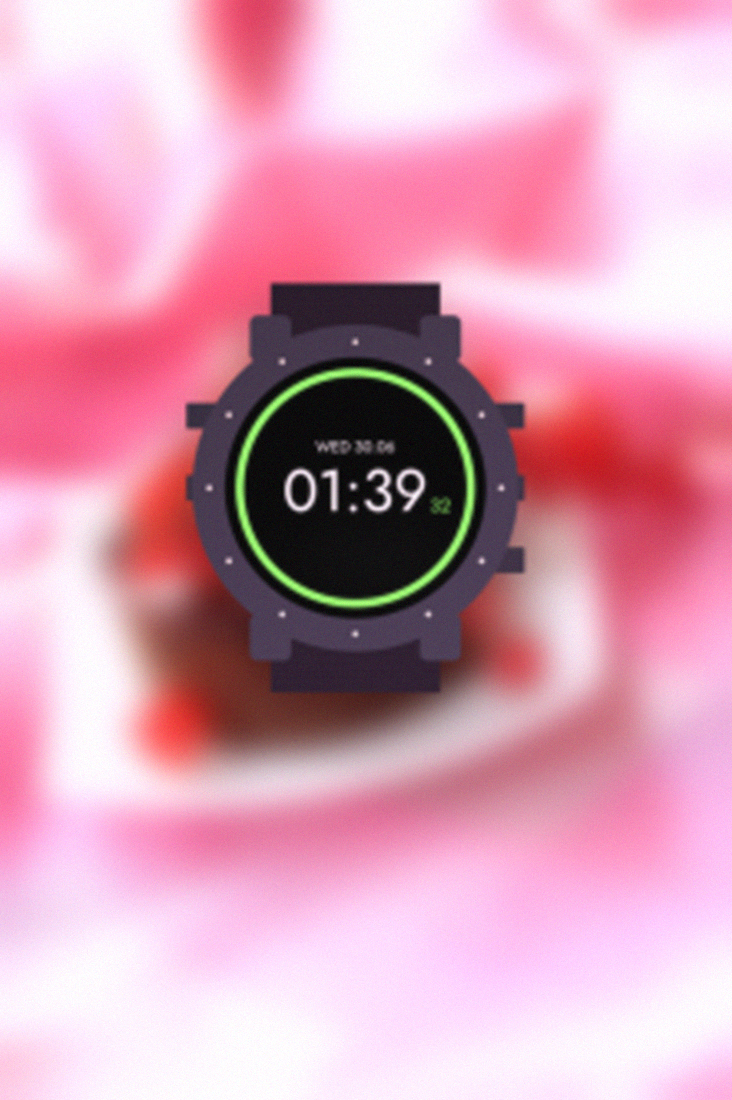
1:39
